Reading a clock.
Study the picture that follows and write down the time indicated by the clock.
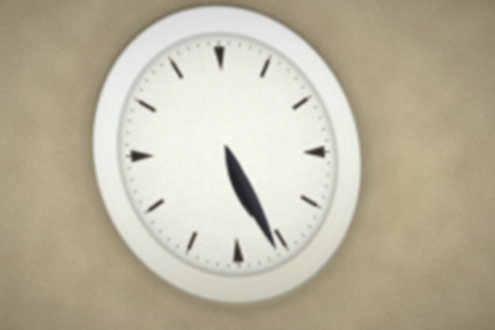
5:26
